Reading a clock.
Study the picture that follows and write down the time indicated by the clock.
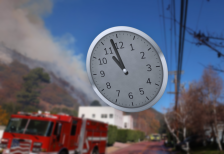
10:58
